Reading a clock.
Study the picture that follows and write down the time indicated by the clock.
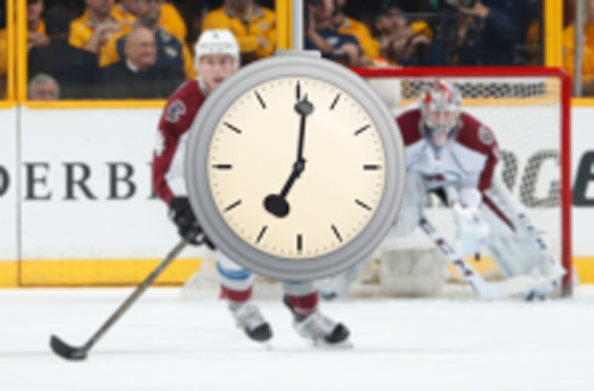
7:01
